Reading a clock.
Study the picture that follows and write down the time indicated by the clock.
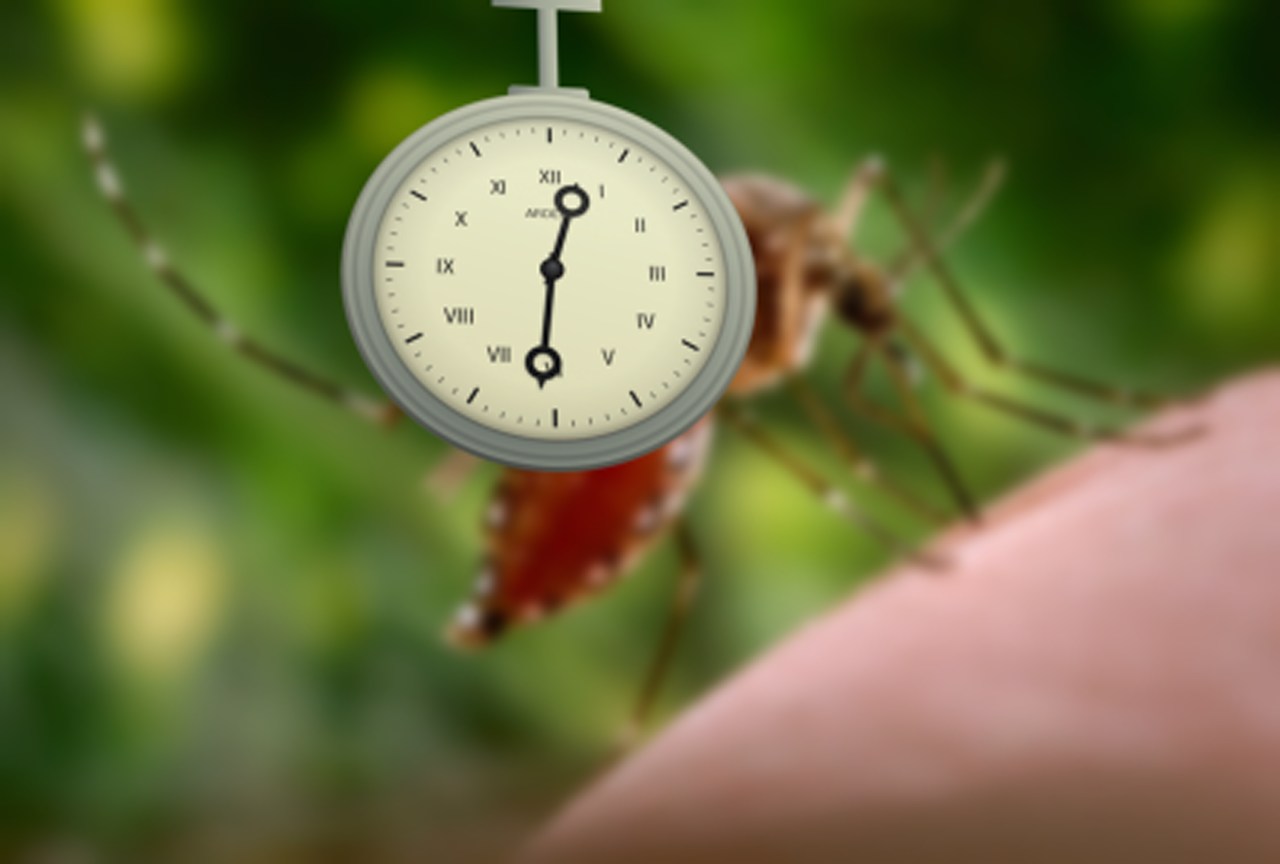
12:31
